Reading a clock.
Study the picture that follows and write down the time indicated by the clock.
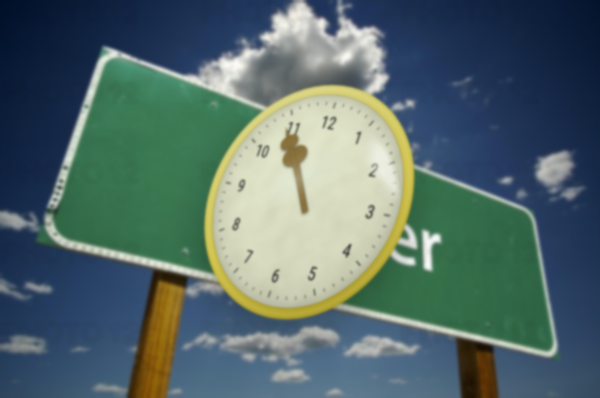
10:54
